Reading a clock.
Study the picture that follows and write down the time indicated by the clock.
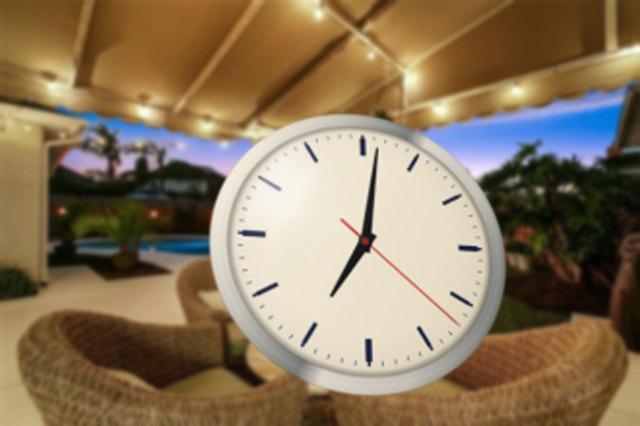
7:01:22
